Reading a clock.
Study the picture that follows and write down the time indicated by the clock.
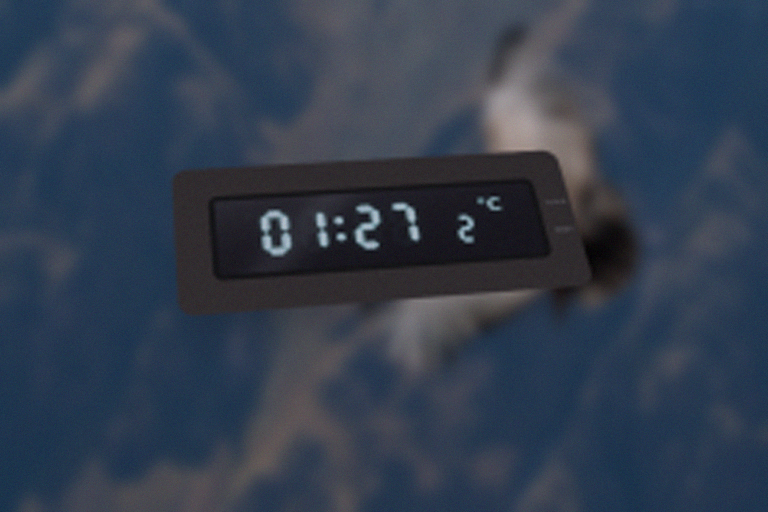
1:27
